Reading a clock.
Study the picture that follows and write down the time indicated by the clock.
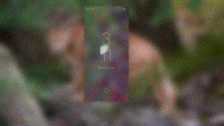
3:11
